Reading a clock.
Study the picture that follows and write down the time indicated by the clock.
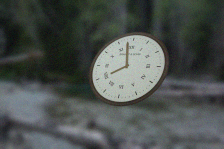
7:58
